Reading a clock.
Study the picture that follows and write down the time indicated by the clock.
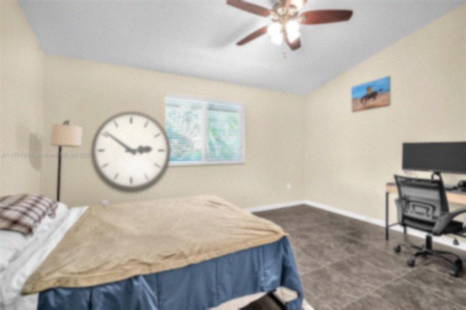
2:51
